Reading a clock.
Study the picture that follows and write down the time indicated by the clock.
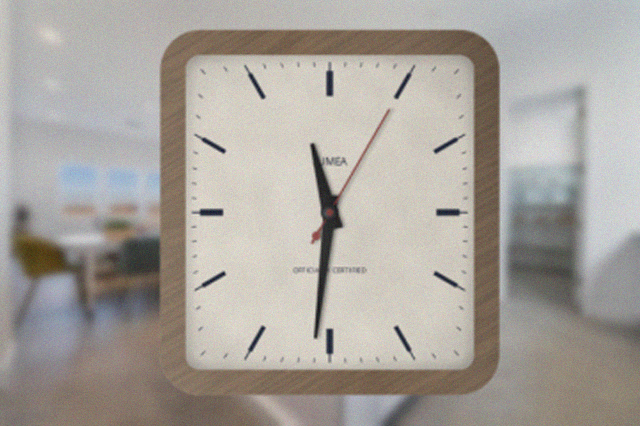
11:31:05
